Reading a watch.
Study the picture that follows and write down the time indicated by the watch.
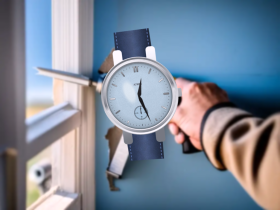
12:27
